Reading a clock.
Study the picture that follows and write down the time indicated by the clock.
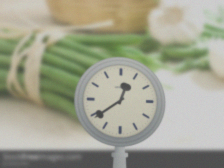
12:39
